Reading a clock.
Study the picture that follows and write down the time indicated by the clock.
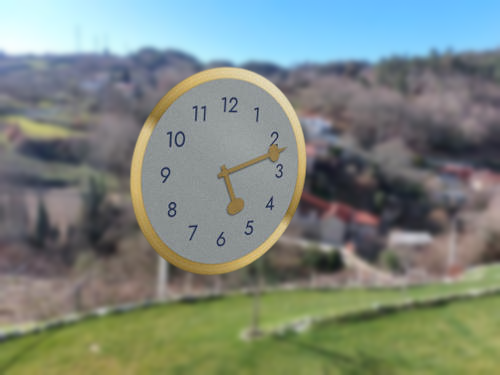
5:12
